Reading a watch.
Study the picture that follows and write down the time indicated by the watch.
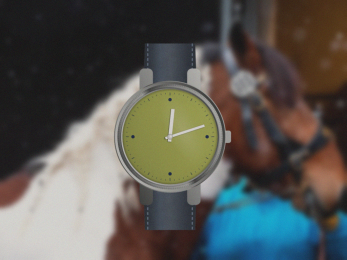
12:12
